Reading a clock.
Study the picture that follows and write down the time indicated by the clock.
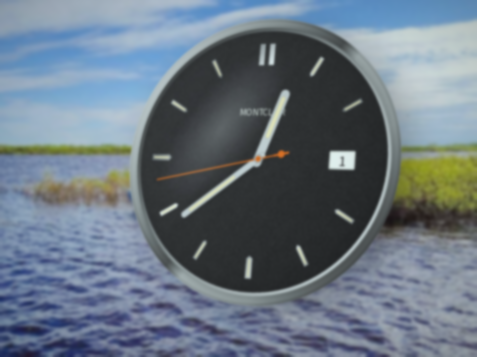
12:38:43
